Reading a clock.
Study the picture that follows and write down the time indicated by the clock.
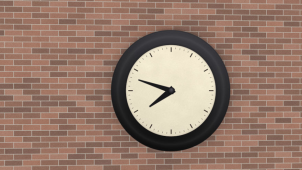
7:48
